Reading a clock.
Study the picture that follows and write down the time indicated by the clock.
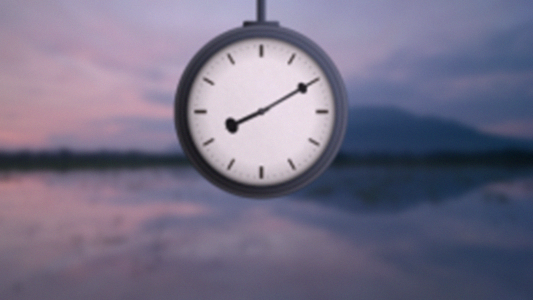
8:10
